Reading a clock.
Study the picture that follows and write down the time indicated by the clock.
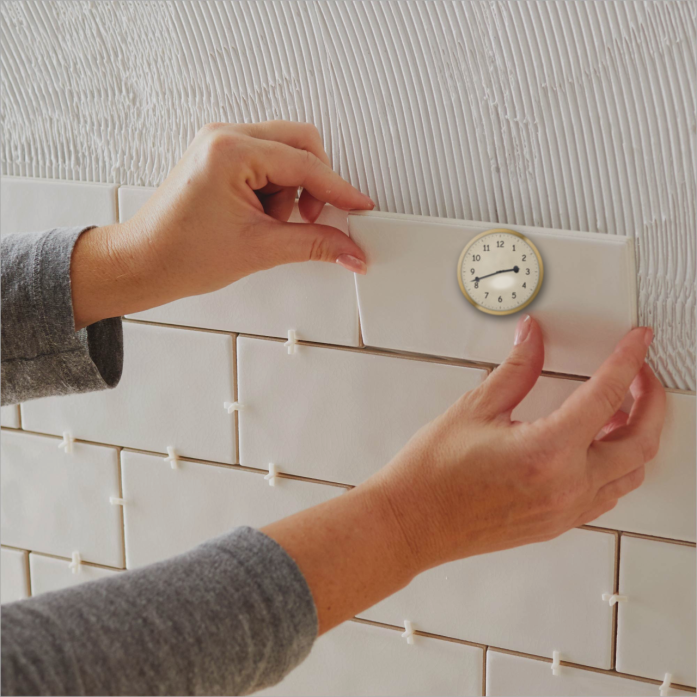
2:42
